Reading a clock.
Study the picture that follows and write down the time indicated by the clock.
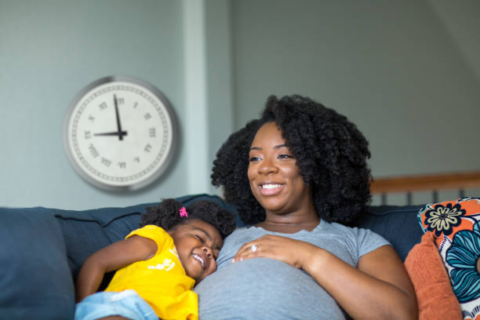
8:59
